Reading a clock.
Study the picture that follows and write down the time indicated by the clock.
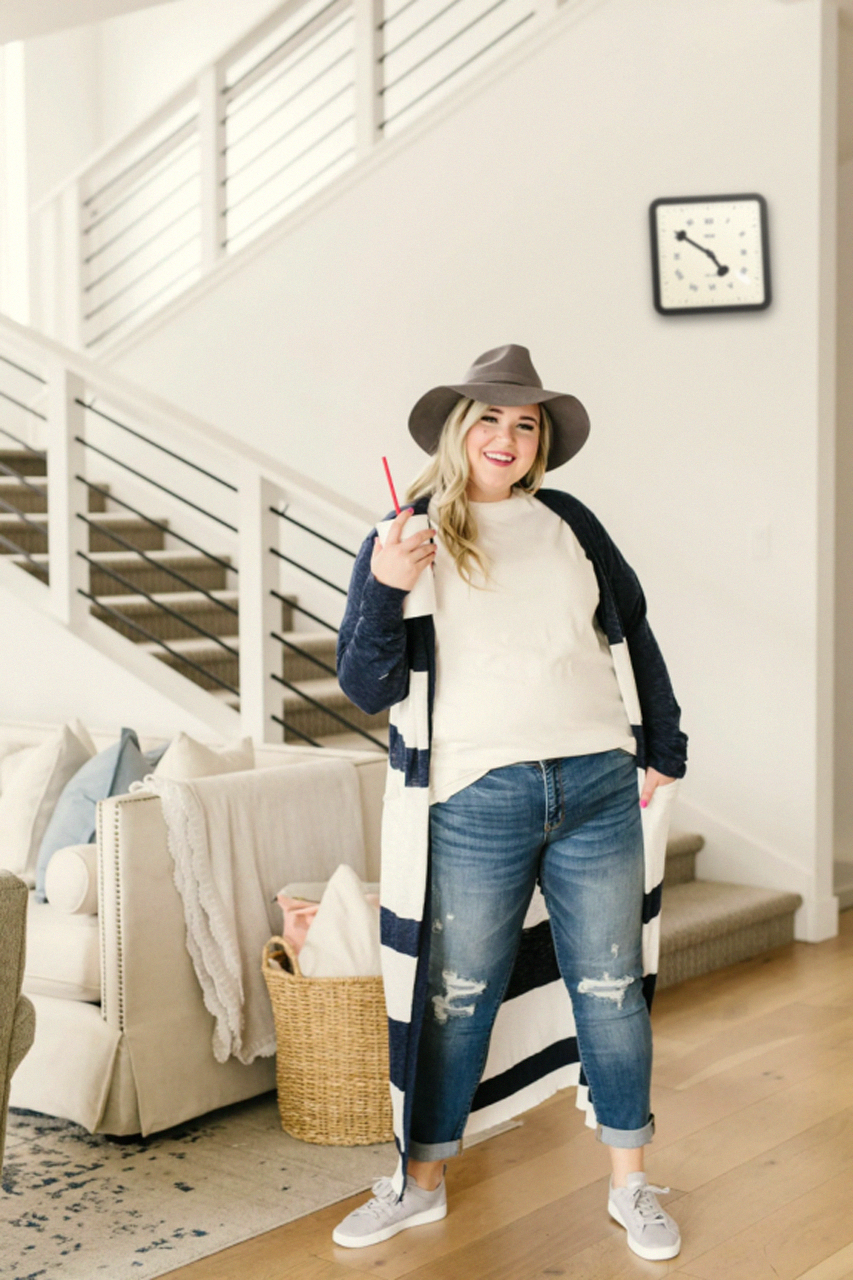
4:51
